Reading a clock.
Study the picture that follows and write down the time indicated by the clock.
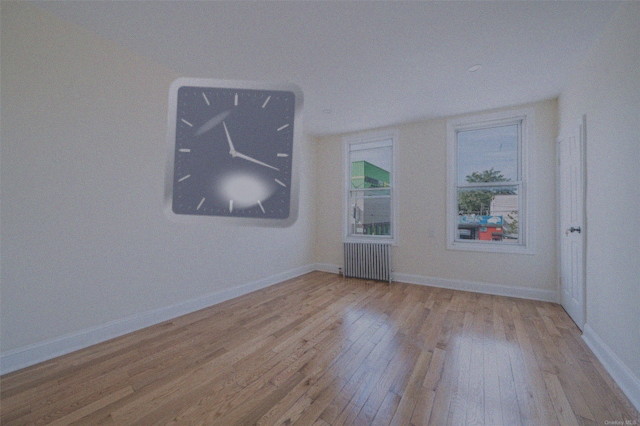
11:18
